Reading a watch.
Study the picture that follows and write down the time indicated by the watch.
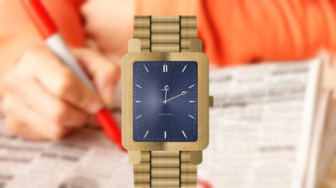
12:11
